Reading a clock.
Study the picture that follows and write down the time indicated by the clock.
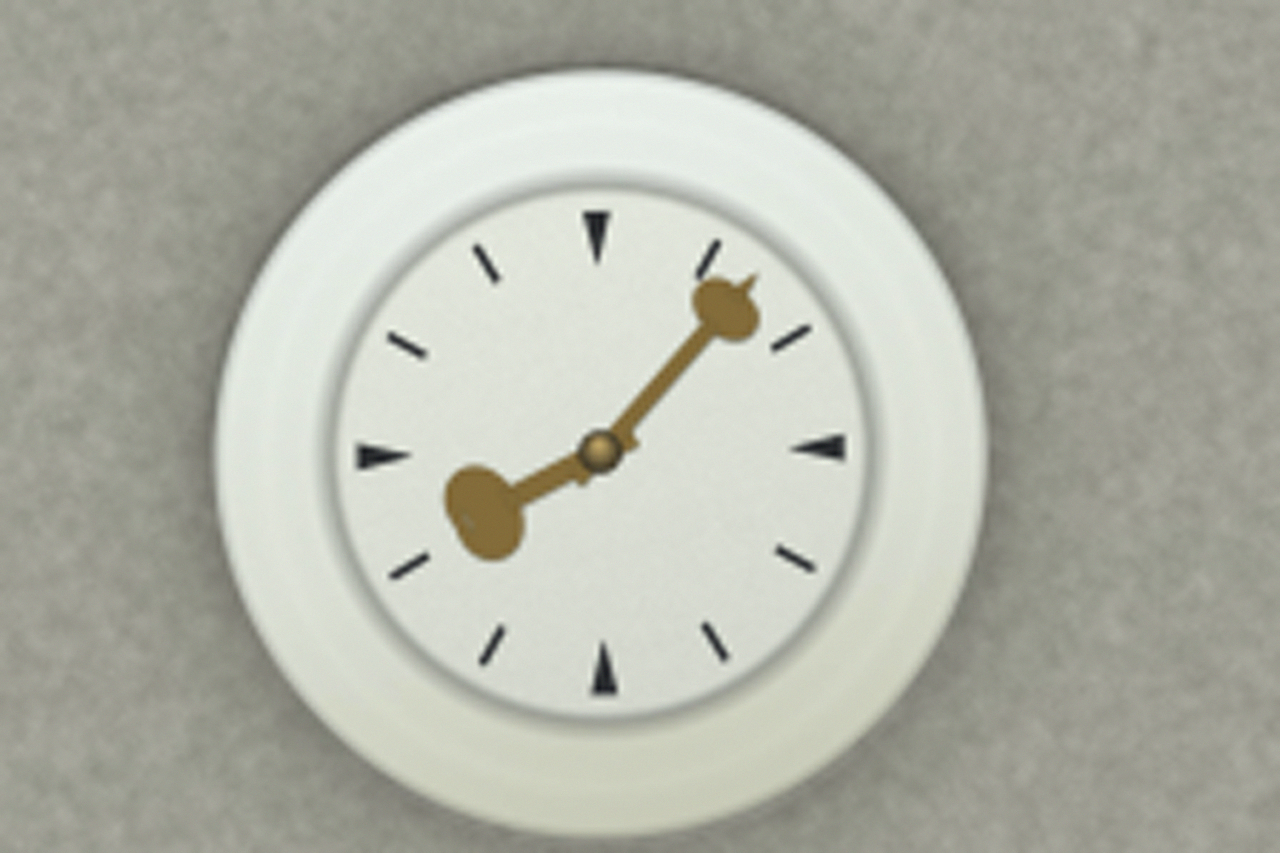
8:07
